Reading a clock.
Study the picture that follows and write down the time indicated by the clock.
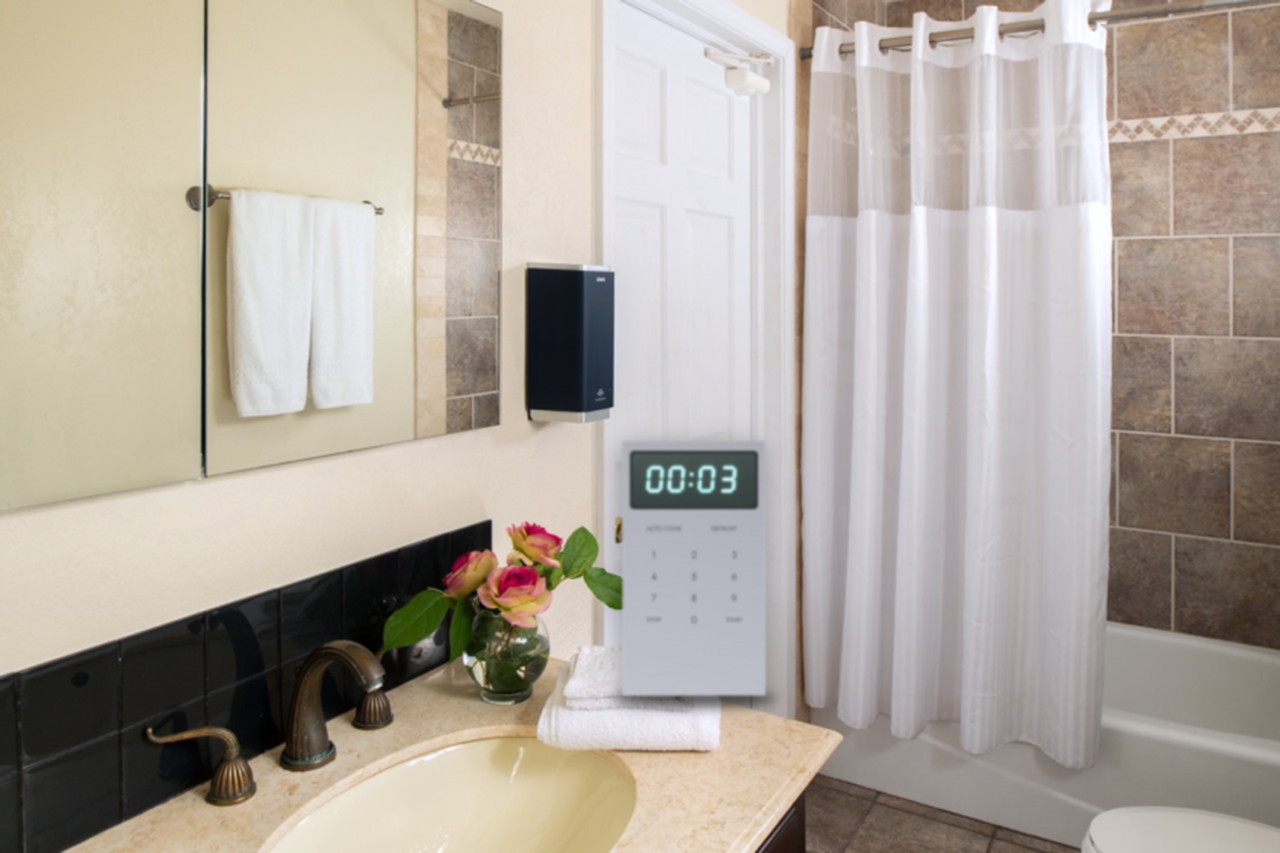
0:03
